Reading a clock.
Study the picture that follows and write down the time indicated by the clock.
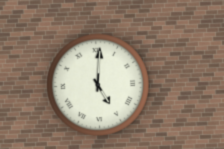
5:01
